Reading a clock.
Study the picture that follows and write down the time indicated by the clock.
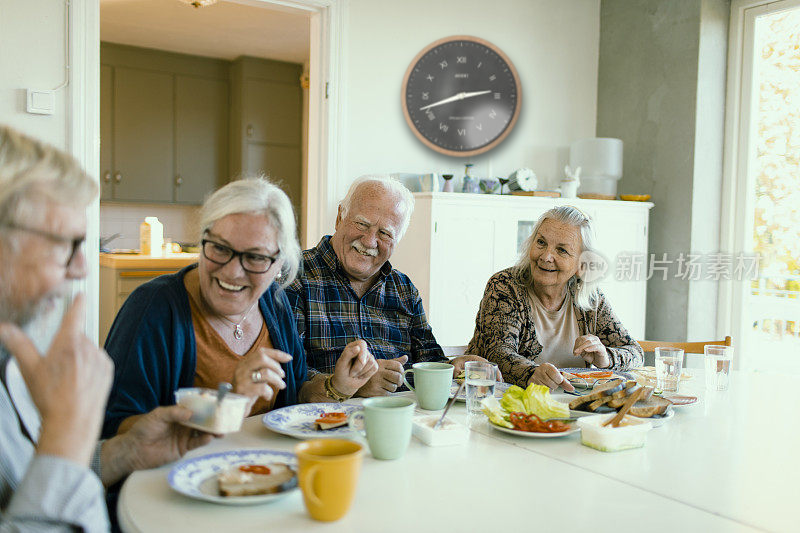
2:42
